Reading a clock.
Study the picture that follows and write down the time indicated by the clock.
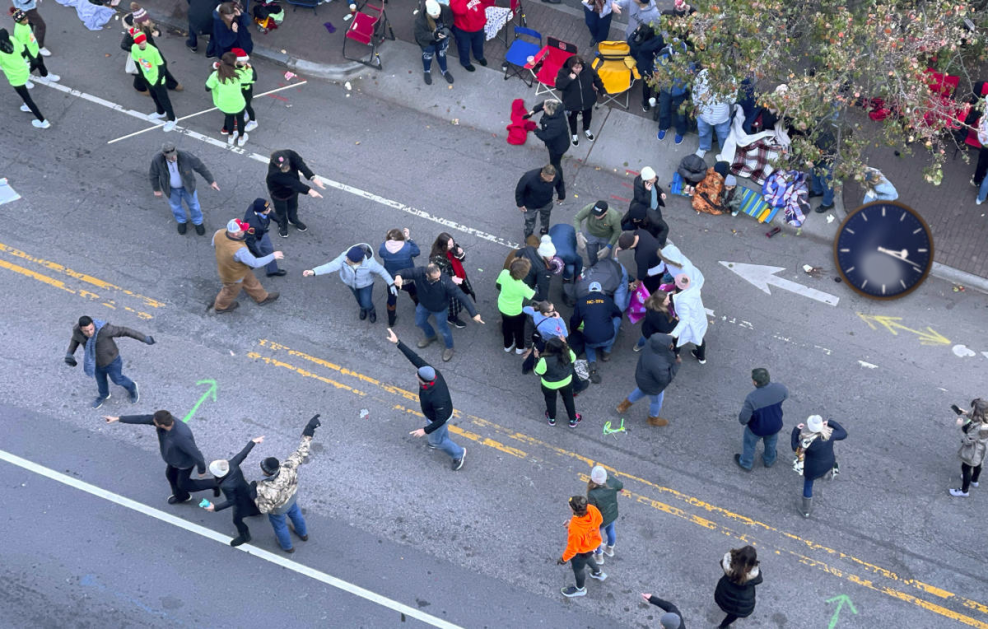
3:19
